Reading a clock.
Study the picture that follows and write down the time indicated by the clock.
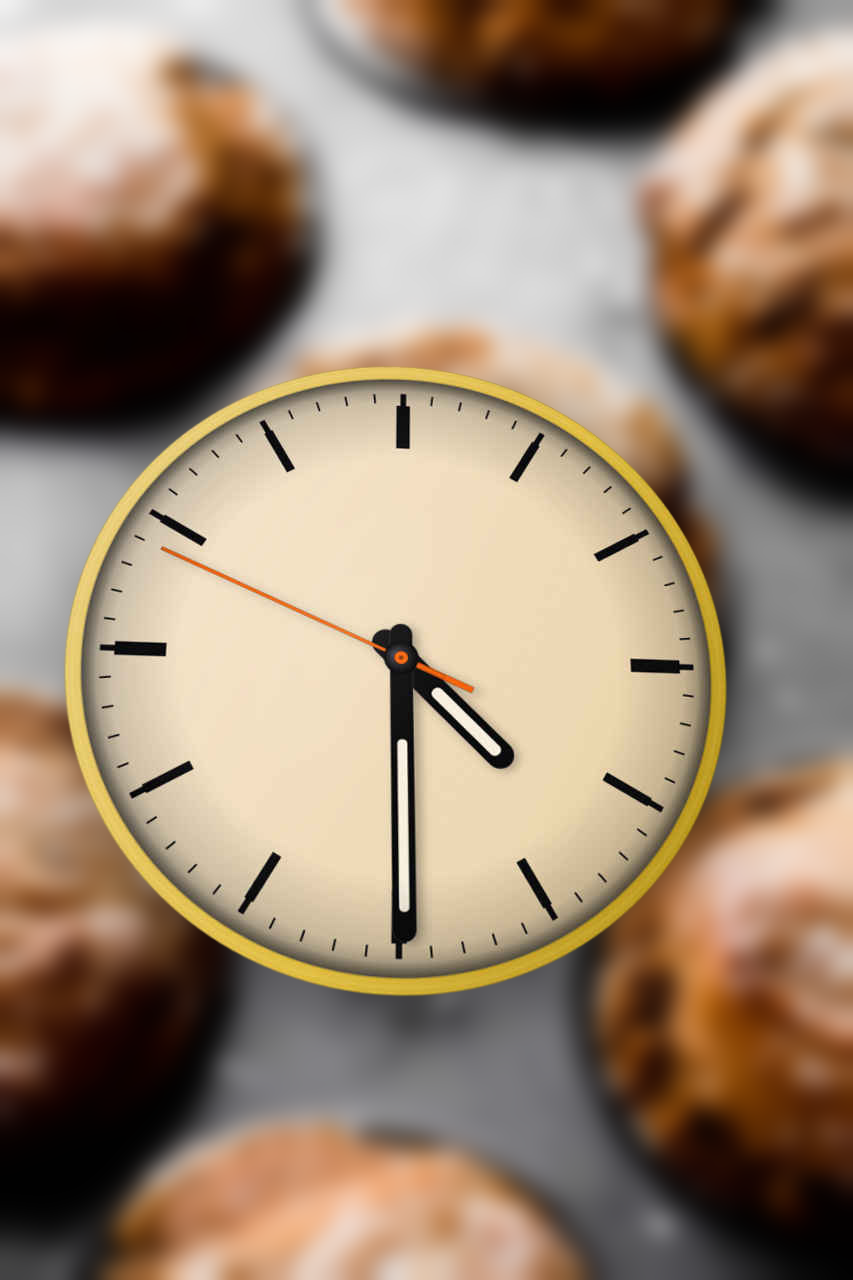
4:29:49
